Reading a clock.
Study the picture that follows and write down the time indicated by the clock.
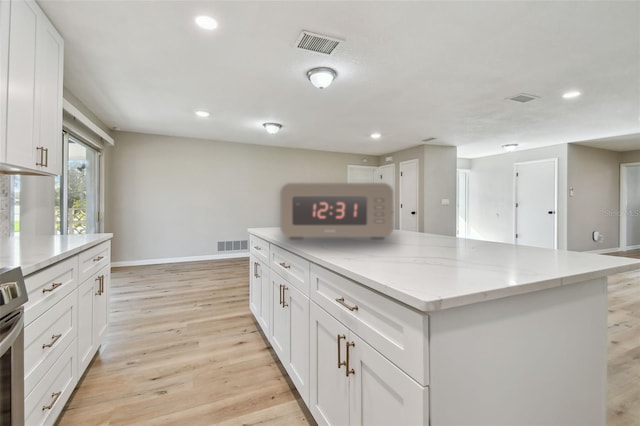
12:31
